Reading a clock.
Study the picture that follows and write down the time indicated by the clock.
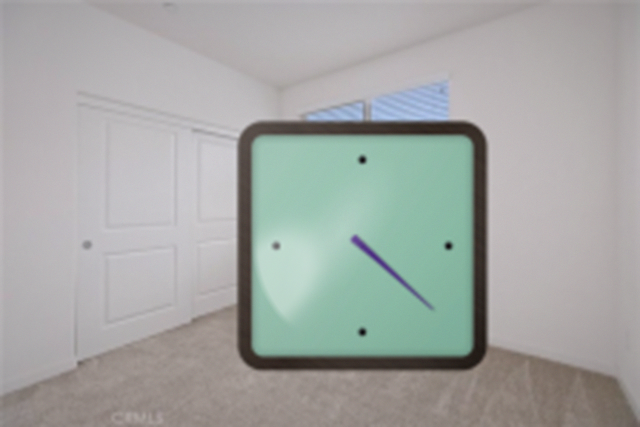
4:22
